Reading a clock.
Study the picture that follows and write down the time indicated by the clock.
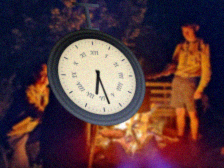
6:28
